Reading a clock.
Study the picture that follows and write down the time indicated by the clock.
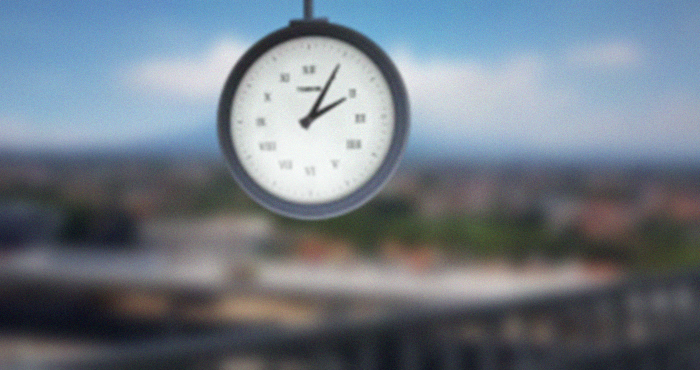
2:05
